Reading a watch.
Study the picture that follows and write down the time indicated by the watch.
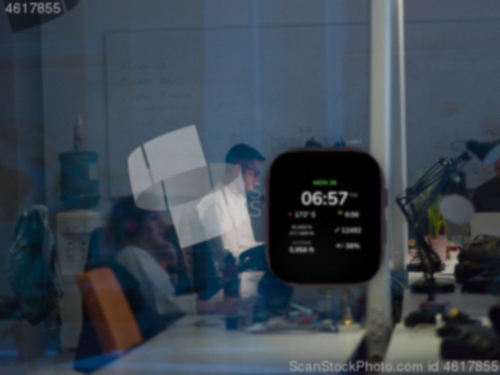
6:57
